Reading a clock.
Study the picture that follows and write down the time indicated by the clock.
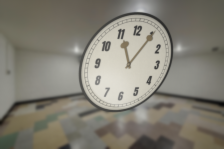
11:05
